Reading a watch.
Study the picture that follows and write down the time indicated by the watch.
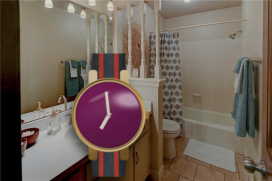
6:59
